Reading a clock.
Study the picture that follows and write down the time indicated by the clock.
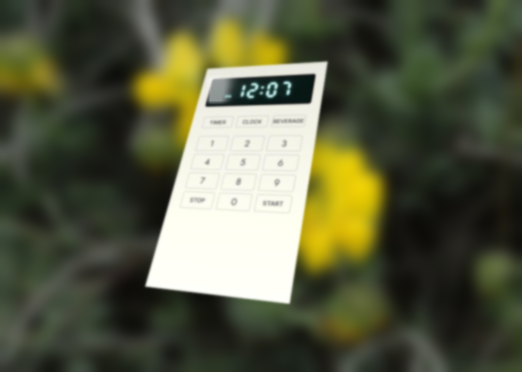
12:07
